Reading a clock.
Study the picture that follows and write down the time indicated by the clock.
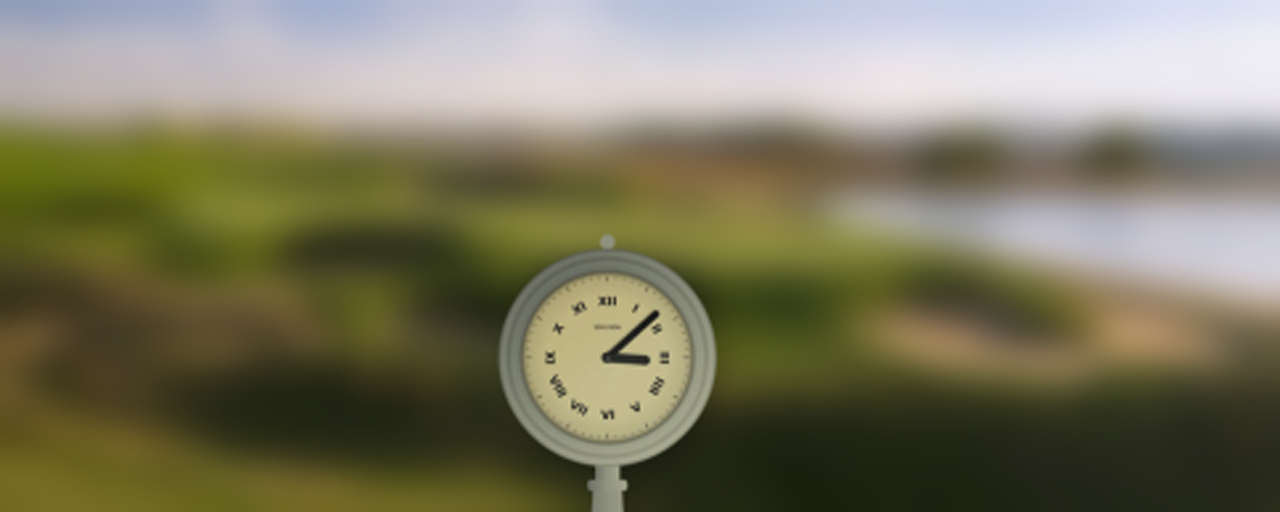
3:08
